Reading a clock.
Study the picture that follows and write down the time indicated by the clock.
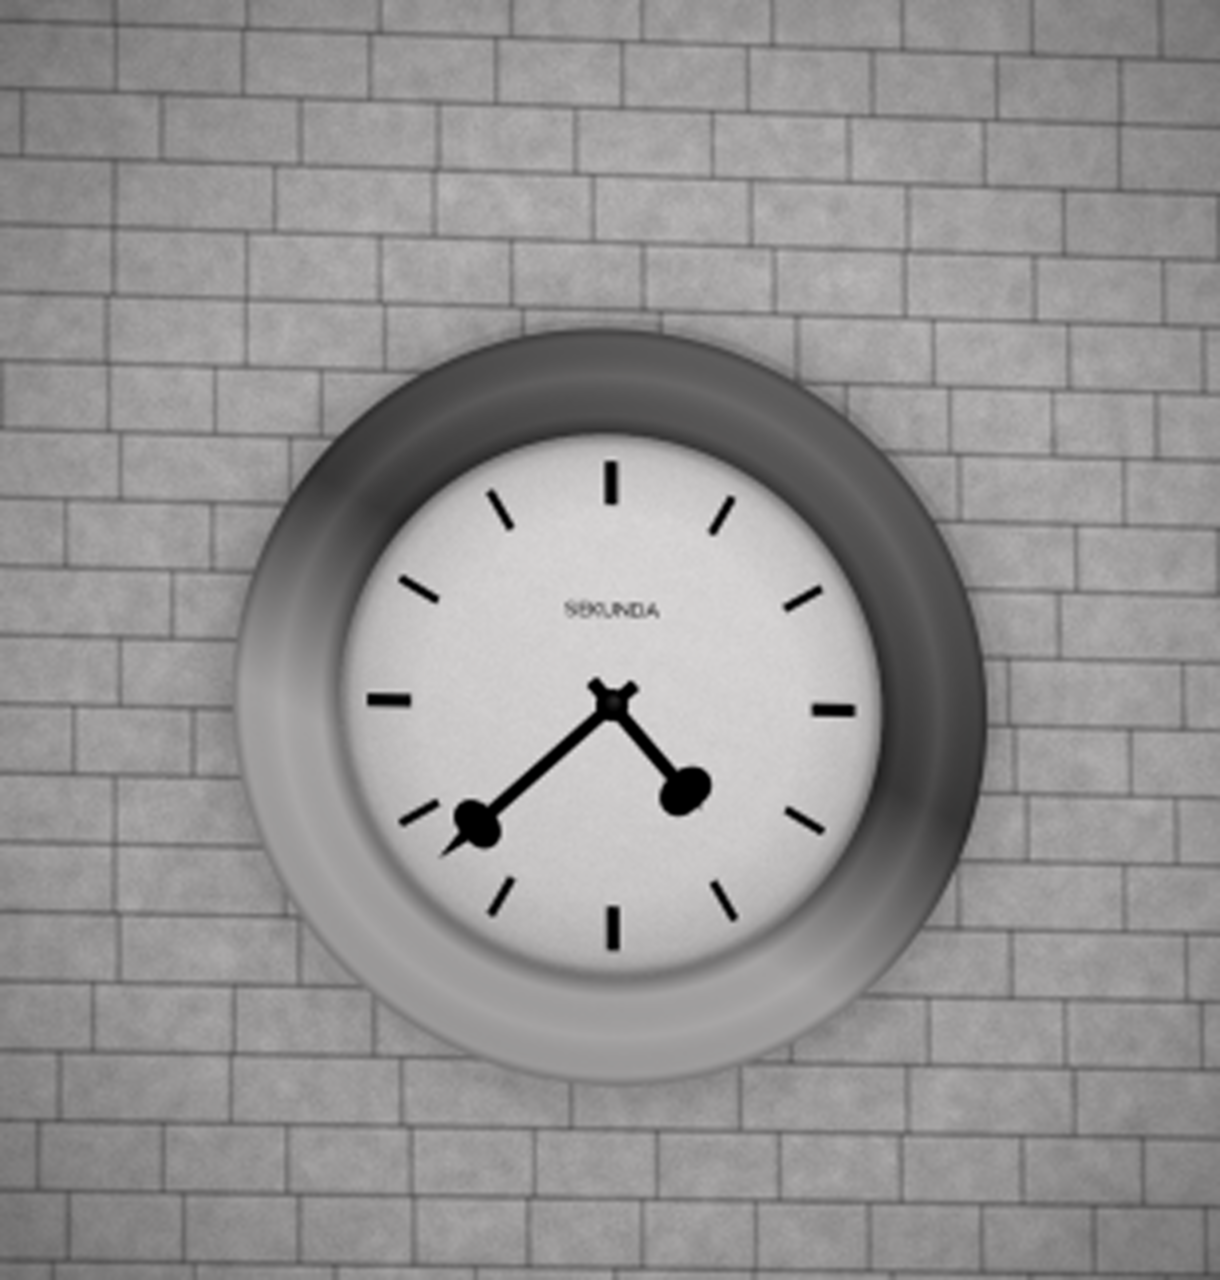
4:38
